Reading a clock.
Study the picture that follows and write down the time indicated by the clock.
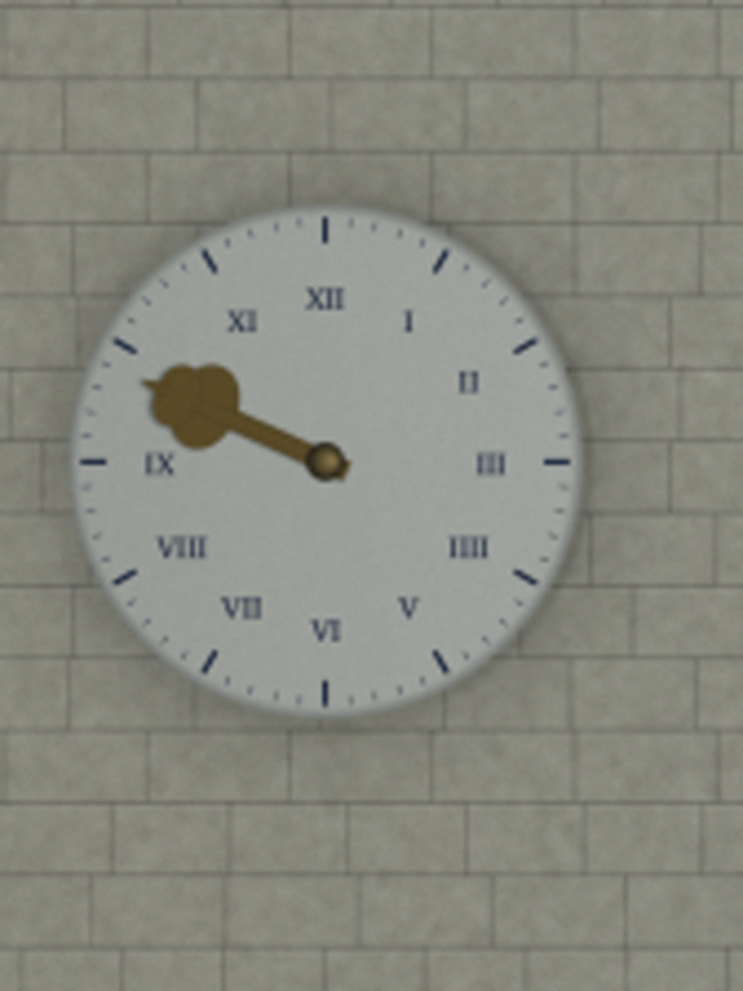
9:49
